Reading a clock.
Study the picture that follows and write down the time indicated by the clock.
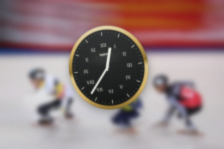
12:37
